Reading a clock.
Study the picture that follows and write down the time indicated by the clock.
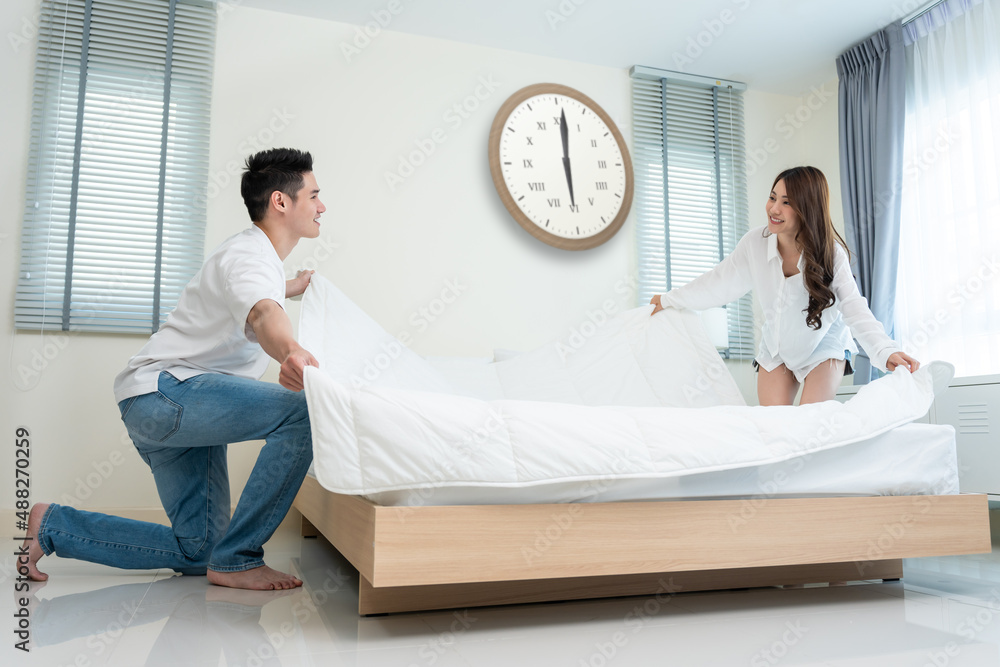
6:01
